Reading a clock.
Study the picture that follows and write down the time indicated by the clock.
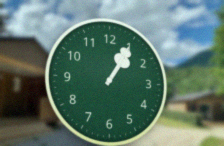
1:05
